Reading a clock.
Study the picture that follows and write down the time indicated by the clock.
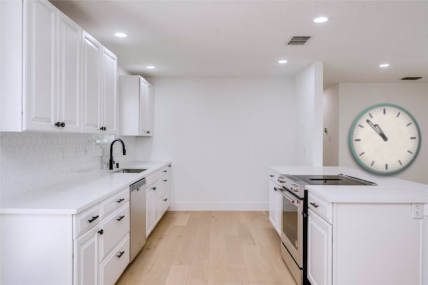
10:53
